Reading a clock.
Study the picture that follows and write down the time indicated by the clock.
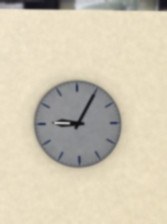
9:05
